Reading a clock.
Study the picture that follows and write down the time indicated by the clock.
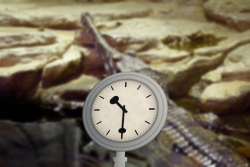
10:30
